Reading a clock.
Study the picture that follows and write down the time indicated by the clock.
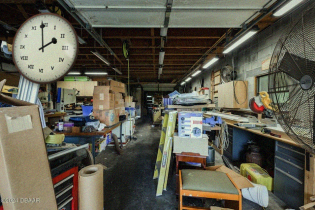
1:59
